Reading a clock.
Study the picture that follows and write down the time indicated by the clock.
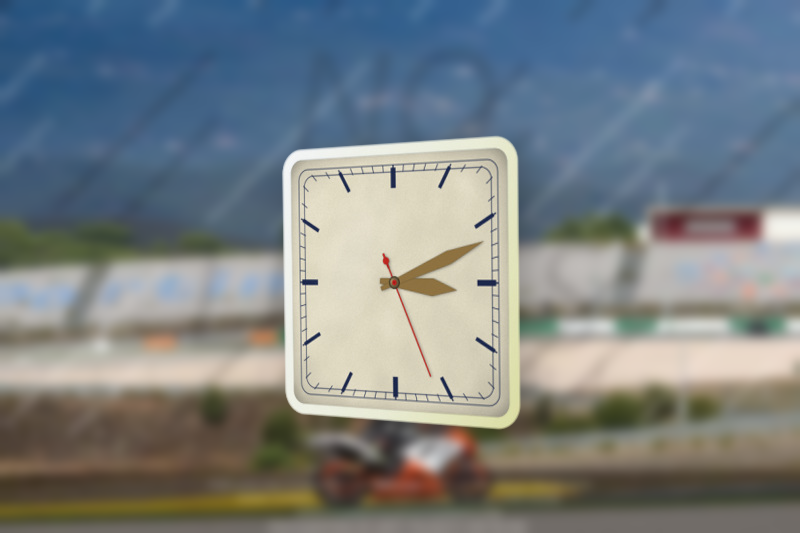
3:11:26
